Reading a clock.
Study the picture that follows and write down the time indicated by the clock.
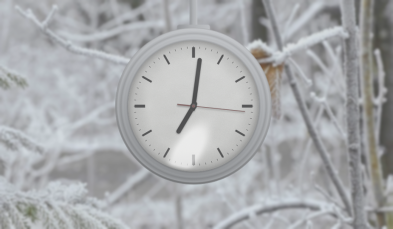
7:01:16
